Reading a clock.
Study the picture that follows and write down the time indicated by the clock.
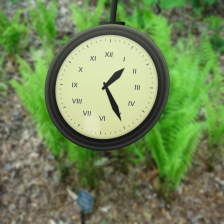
1:25
